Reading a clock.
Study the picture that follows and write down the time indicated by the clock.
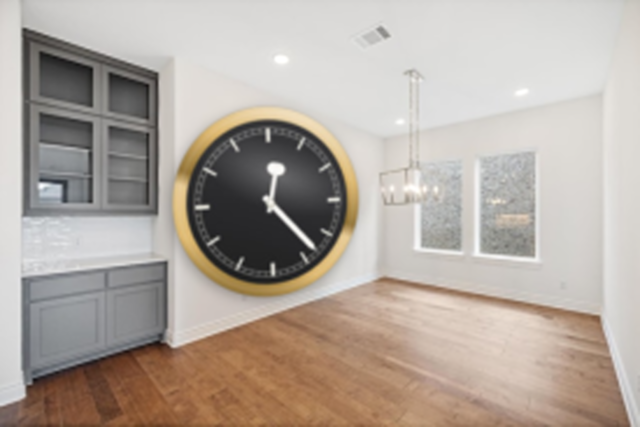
12:23
